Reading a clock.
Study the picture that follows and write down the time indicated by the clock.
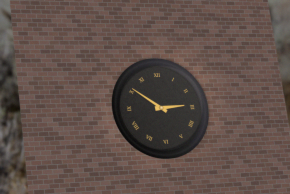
2:51
